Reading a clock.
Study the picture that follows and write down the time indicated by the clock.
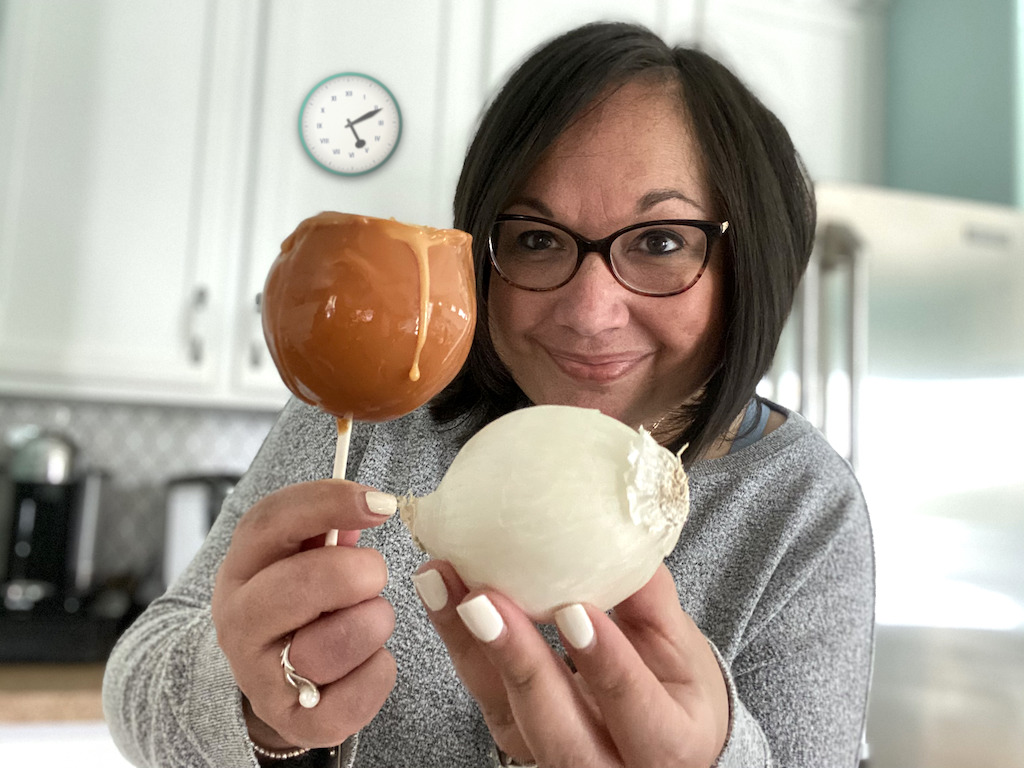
5:11
